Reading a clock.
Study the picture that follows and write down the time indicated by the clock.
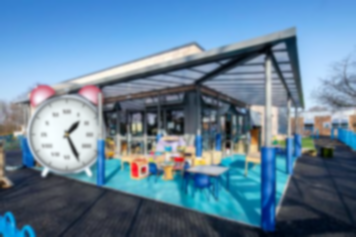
1:26
